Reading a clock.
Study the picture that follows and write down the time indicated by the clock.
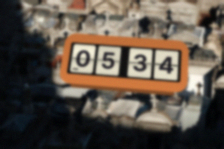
5:34
